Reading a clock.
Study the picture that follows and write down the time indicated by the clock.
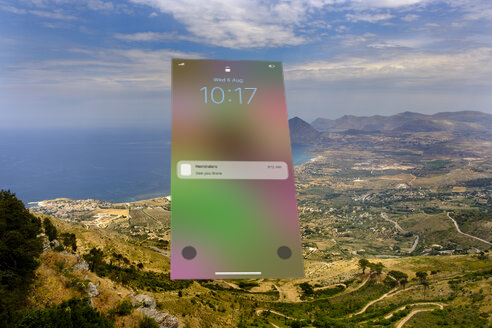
10:17
